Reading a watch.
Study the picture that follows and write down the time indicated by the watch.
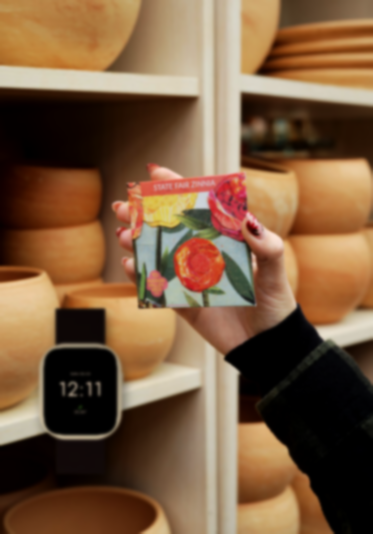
12:11
